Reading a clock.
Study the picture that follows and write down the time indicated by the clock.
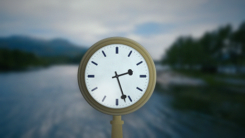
2:27
